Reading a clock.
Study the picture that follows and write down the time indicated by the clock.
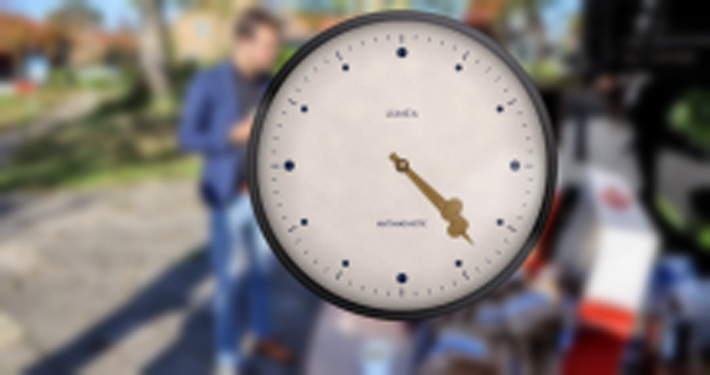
4:23
